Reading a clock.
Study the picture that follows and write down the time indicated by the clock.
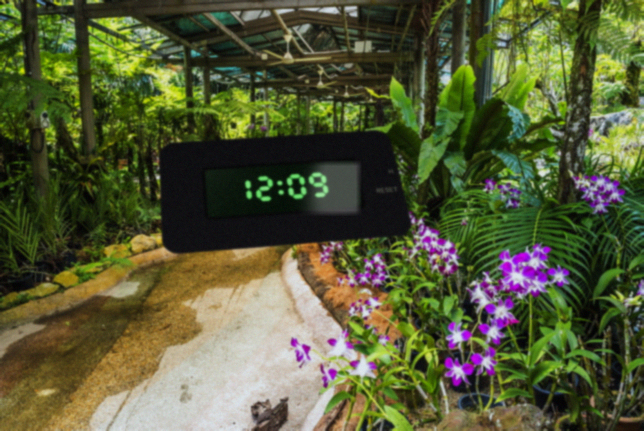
12:09
